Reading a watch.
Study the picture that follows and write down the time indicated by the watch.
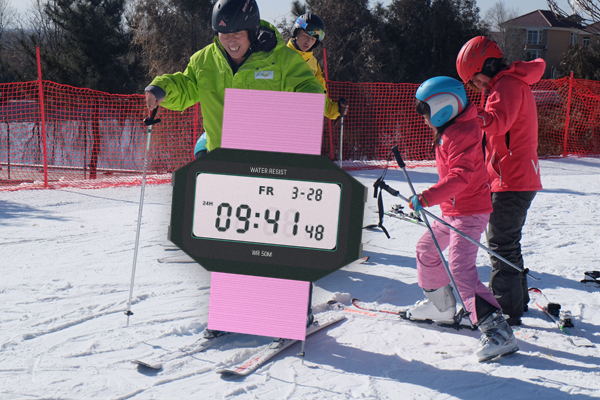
9:41:48
